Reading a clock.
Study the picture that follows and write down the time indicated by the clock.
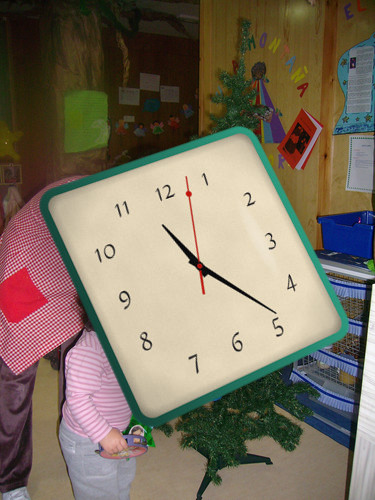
11:24:03
